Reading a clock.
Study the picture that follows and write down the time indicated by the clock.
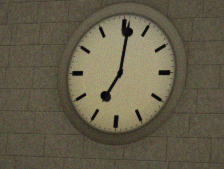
7:01
